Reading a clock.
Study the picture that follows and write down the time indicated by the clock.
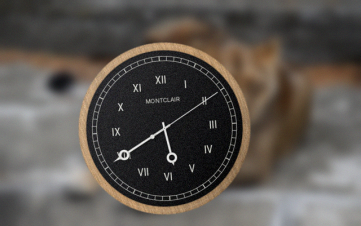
5:40:10
